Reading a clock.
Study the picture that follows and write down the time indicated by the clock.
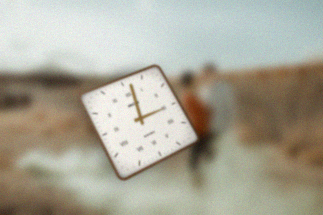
3:02
